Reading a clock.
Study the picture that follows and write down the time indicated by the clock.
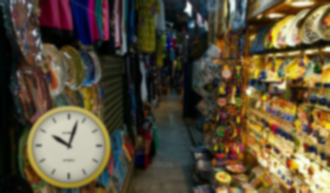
10:03
